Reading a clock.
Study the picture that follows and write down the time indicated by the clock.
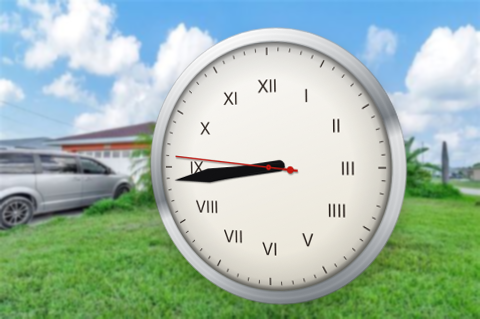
8:43:46
